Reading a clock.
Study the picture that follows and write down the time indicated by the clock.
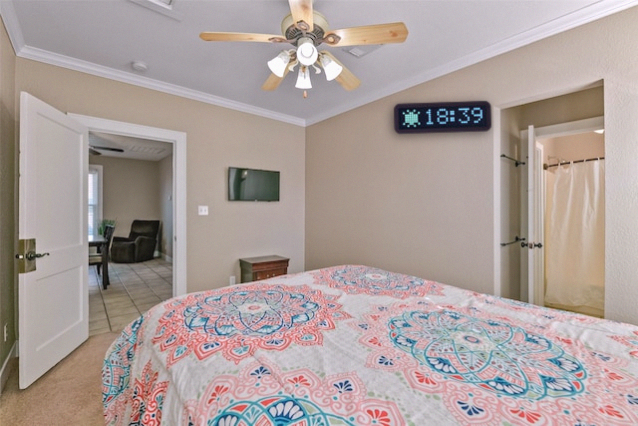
18:39
